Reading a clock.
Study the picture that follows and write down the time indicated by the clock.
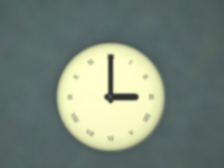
3:00
